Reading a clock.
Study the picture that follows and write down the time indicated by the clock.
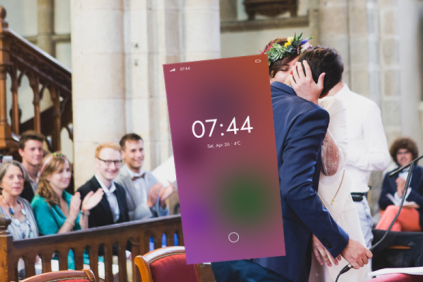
7:44
